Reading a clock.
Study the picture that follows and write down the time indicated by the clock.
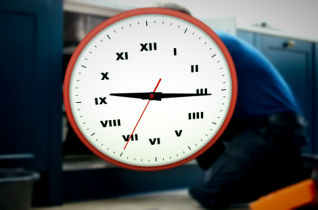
9:15:35
